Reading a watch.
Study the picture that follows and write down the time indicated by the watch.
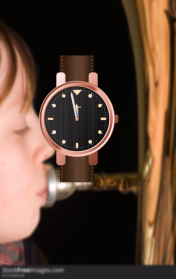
11:58
